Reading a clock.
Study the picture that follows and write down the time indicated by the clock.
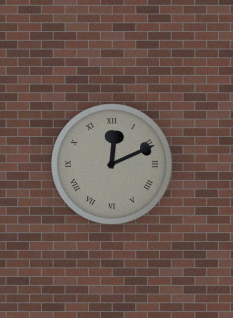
12:11
